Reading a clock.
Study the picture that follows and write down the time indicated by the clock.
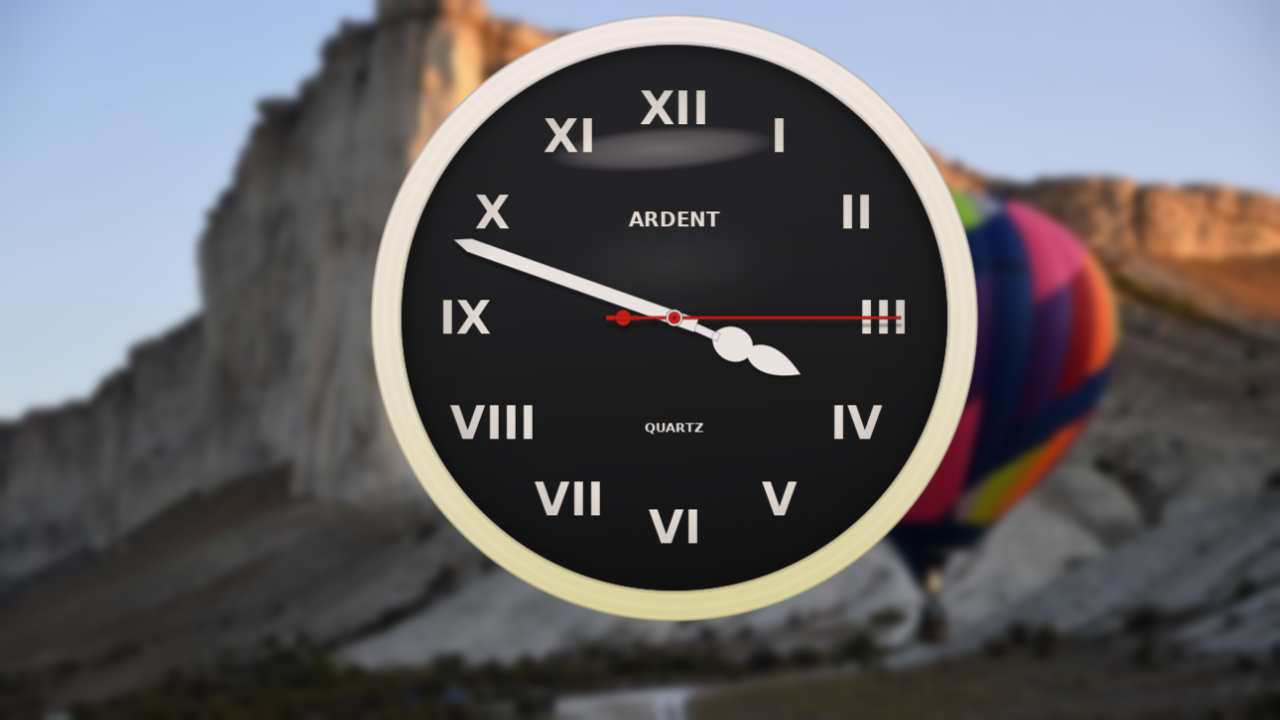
3:48:15
